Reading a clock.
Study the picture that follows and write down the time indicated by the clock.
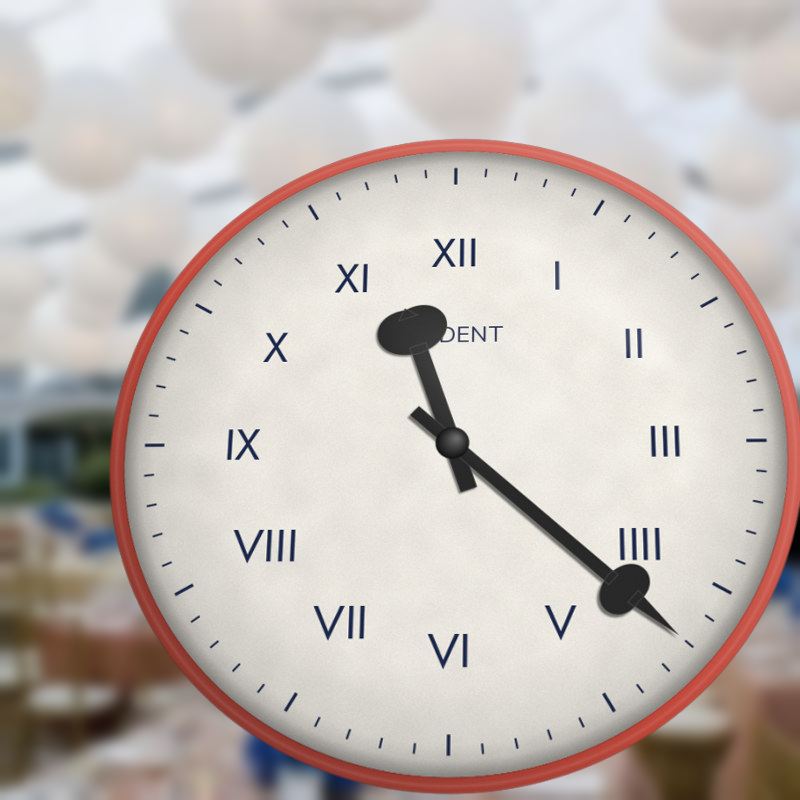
11:22
